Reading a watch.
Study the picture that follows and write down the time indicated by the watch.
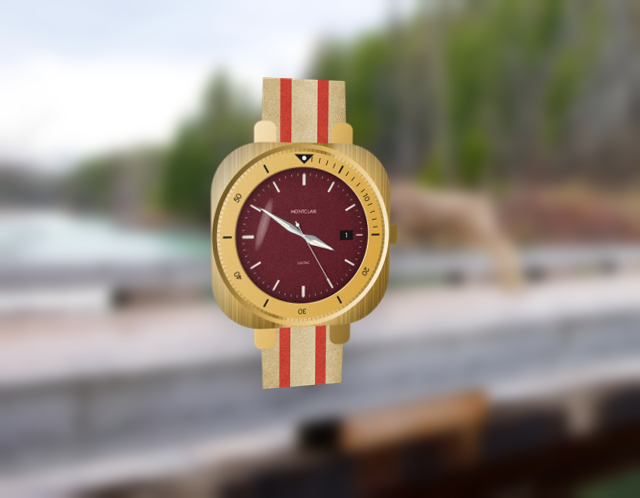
3:50:25
